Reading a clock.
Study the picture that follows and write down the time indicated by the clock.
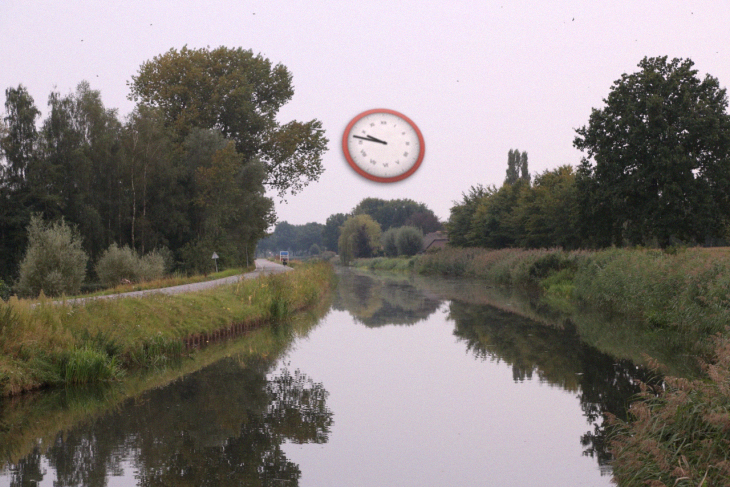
9:47
